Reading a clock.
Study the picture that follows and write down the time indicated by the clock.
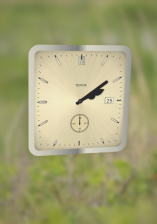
2:09
